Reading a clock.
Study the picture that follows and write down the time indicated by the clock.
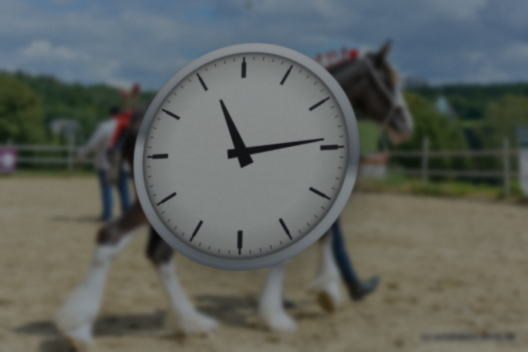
11:14
